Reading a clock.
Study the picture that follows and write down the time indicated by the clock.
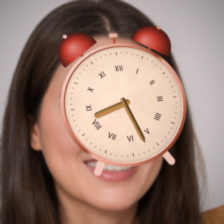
8:27
